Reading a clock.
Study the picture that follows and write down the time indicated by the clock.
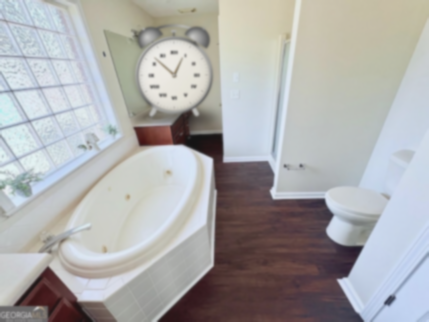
12:52
